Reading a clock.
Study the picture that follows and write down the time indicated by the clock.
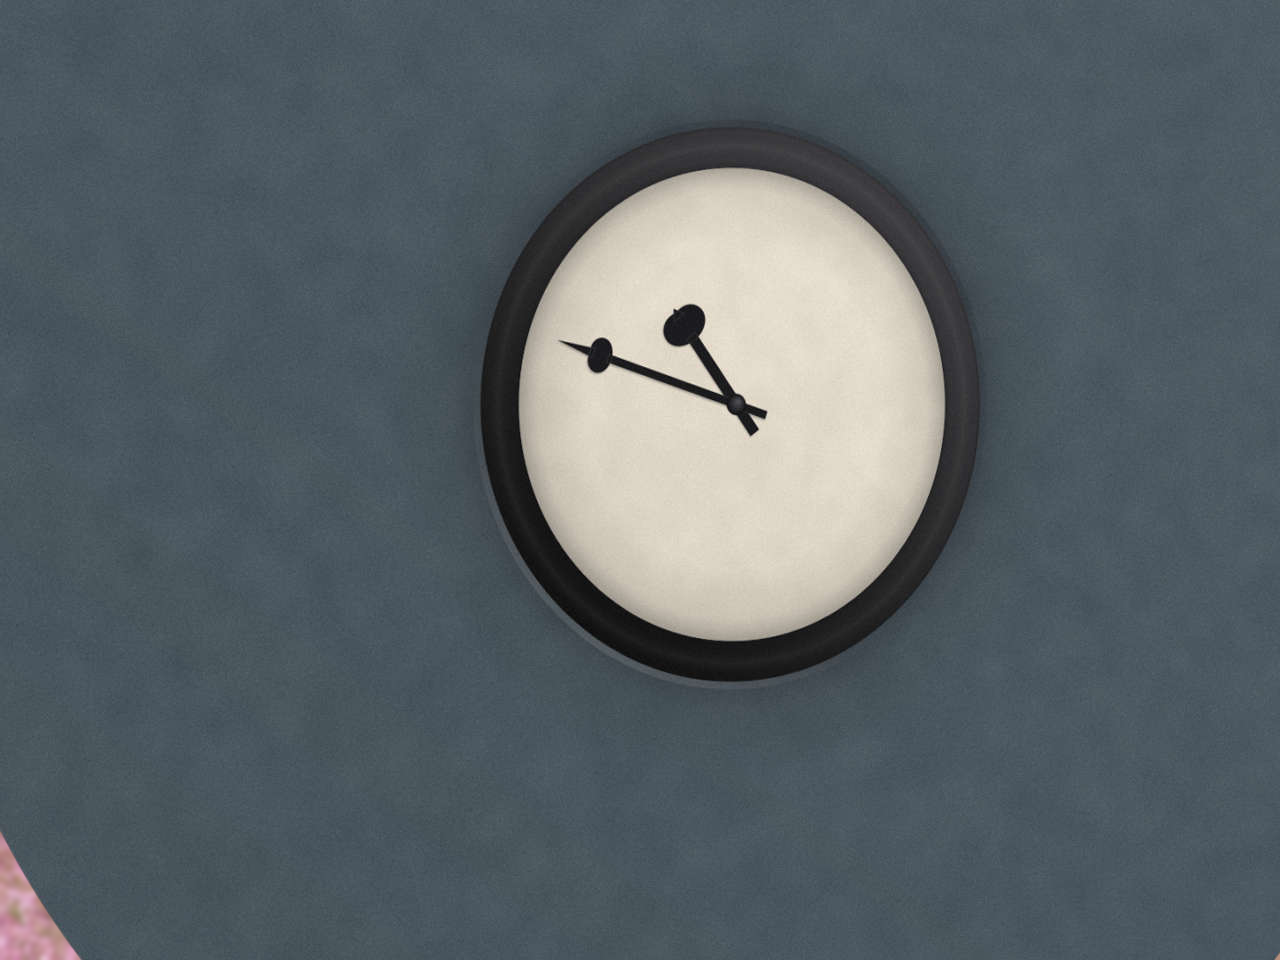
10:48
